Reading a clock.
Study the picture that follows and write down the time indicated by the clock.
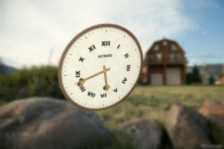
5:42
